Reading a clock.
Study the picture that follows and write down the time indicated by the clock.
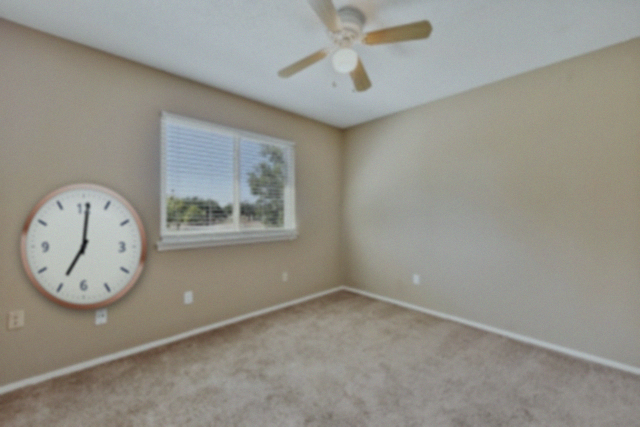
7:01
